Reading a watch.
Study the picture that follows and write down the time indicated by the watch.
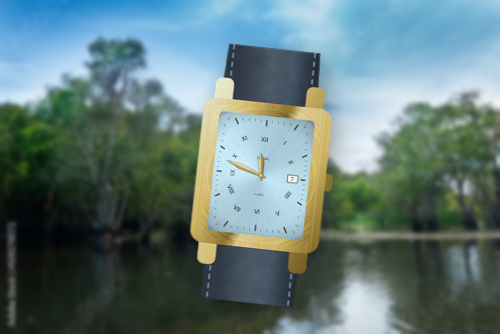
11:48
